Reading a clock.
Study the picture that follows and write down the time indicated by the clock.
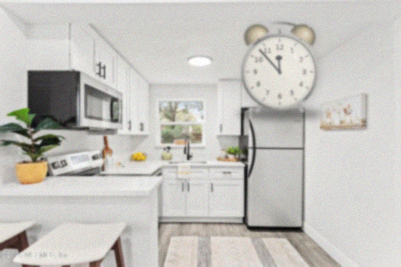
11:53
